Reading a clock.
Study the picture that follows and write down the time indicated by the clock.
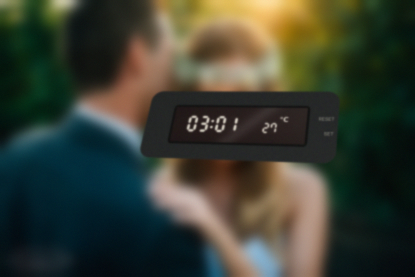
3:01
